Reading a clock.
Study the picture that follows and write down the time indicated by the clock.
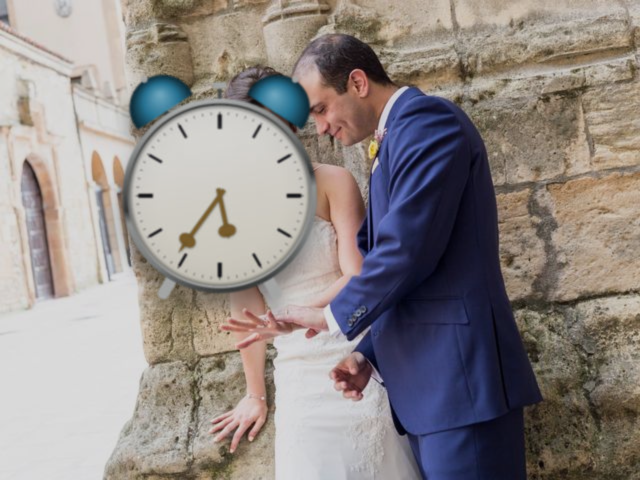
5:36
